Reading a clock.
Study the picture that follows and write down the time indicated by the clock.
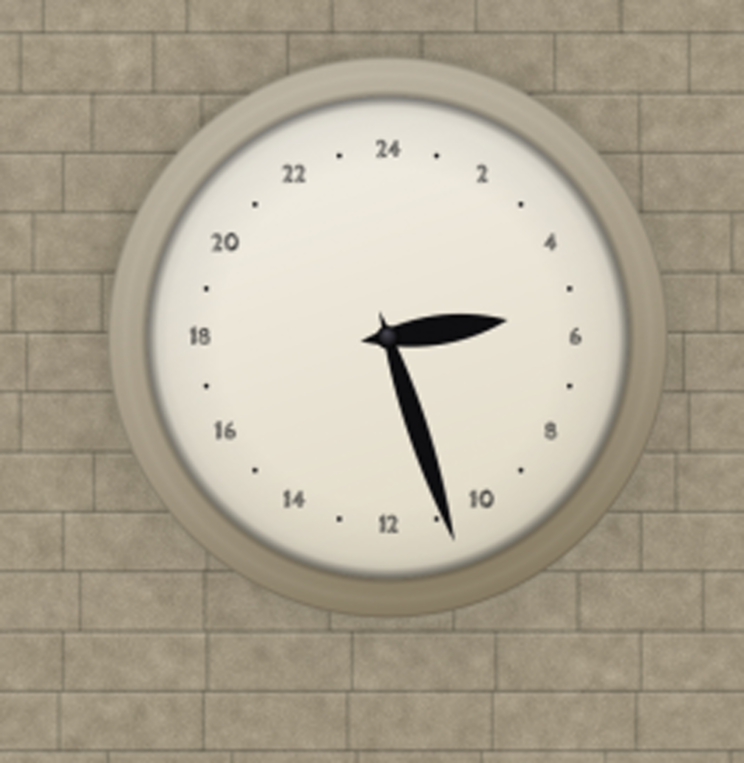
5:27
